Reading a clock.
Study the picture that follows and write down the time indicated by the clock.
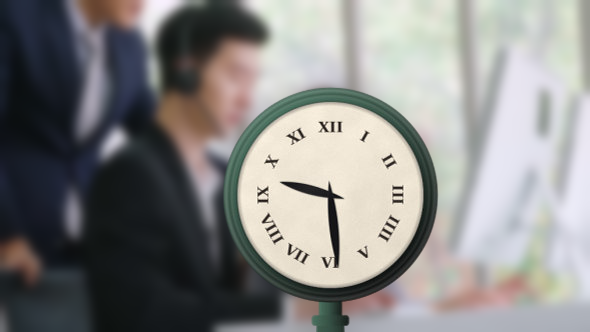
9:29
